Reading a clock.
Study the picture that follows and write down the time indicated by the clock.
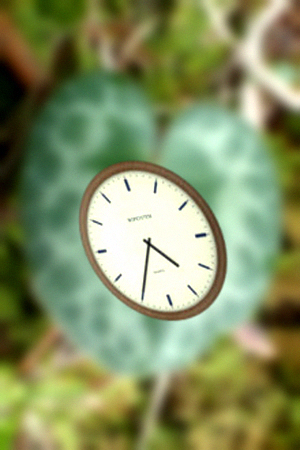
4:35
